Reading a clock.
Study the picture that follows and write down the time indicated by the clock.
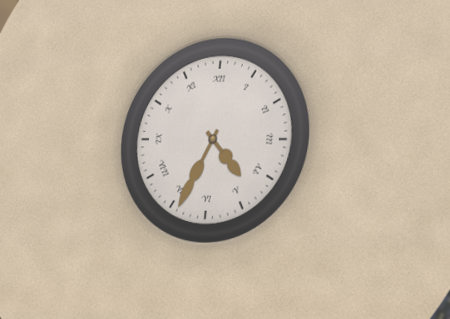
4:34
